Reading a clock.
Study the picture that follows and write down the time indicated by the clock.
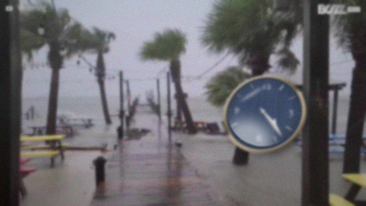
4:23
